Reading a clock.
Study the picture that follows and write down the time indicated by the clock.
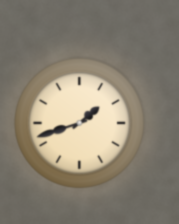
1:42
